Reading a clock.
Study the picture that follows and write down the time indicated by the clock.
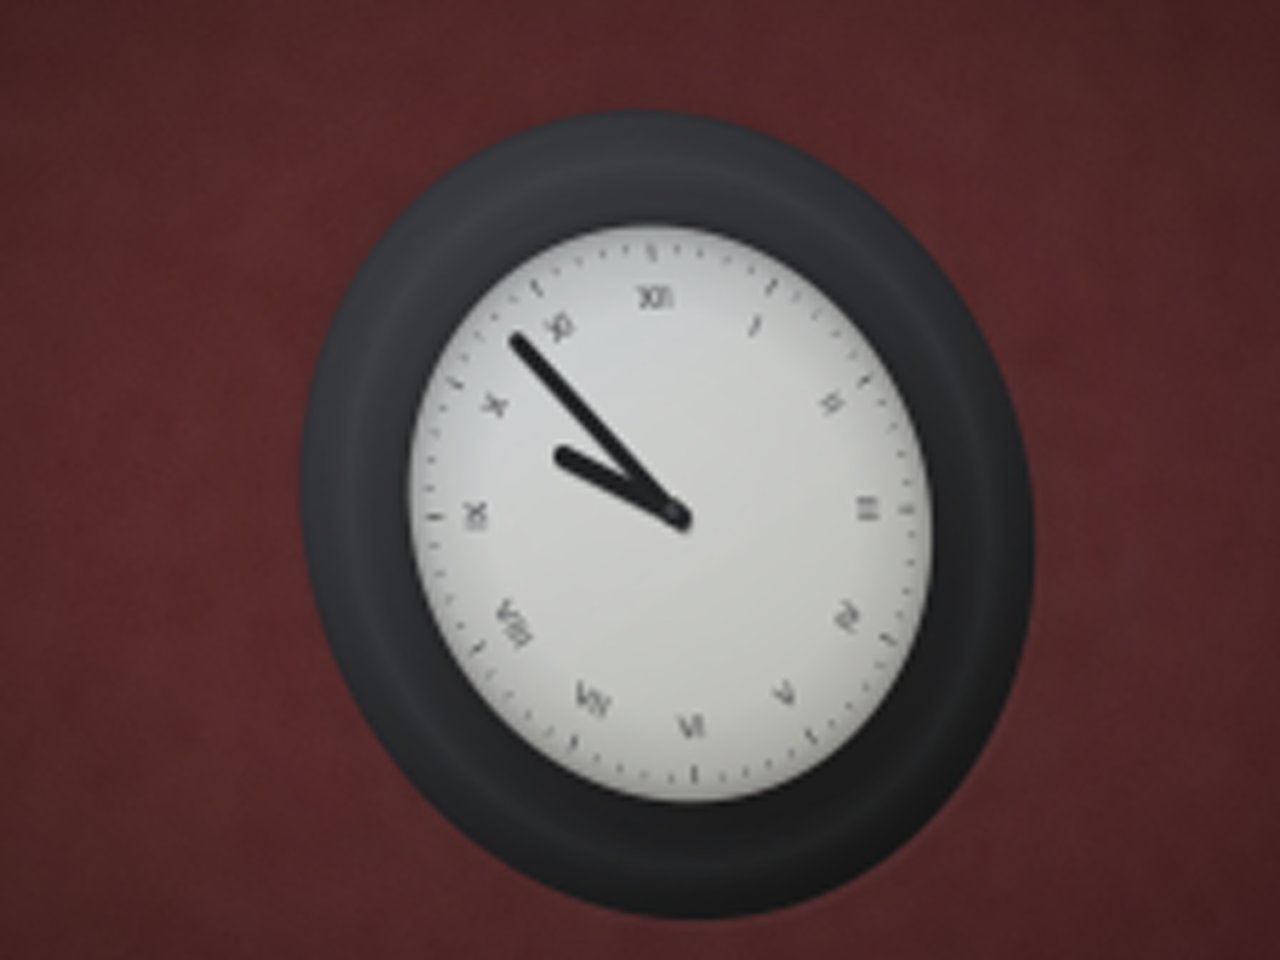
9:53
